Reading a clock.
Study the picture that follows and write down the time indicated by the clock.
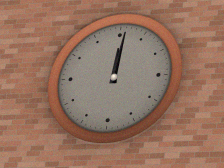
12:01
